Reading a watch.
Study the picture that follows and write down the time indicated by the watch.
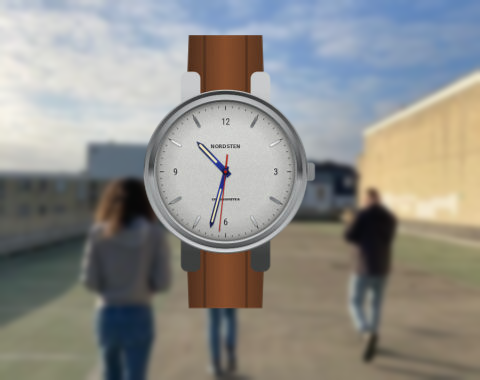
10:32:31
